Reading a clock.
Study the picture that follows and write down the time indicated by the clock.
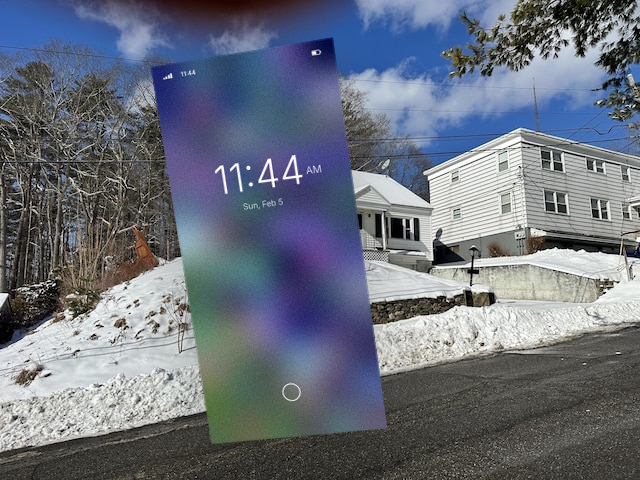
11:44
